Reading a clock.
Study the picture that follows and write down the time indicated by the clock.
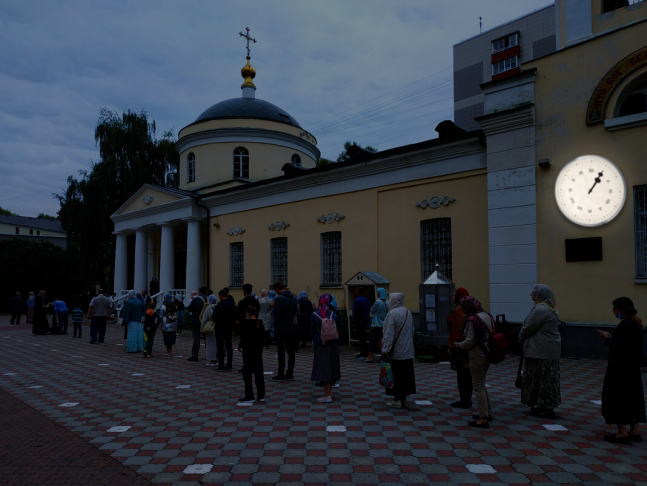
1:05
